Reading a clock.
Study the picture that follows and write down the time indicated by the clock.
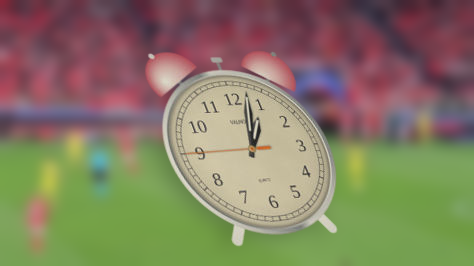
1:02:45
